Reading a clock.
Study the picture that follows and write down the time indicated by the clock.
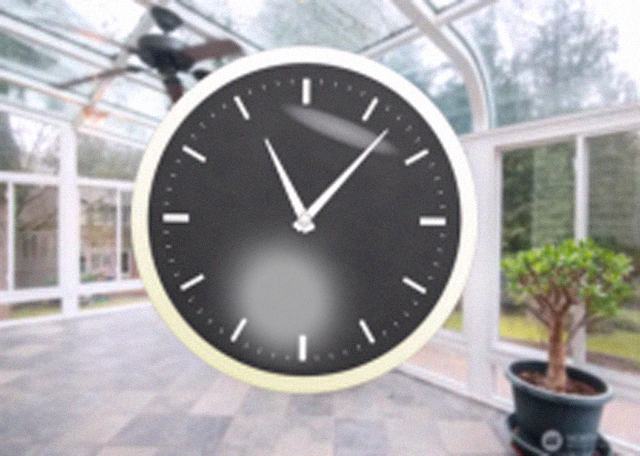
11:07
